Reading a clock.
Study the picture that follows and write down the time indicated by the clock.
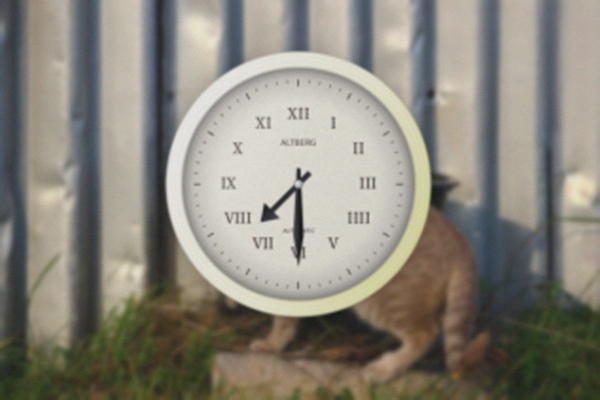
7:30
